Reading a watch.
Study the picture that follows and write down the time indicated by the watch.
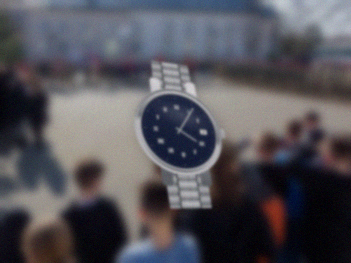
4:06
